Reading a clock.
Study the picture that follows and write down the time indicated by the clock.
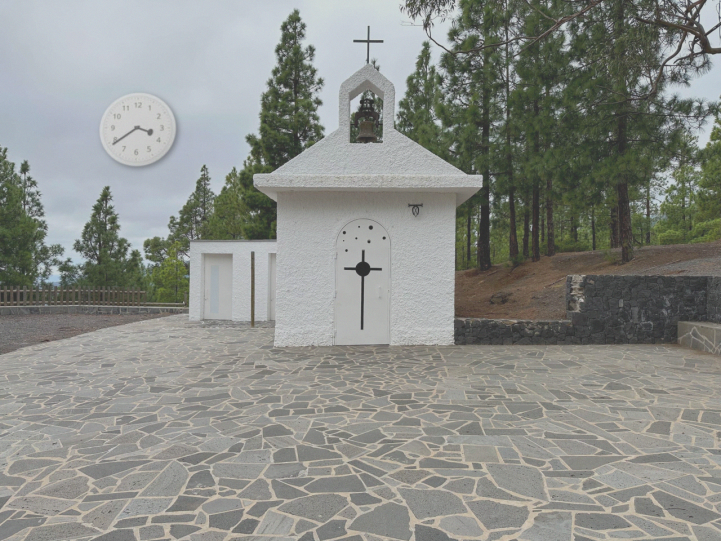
3:39
